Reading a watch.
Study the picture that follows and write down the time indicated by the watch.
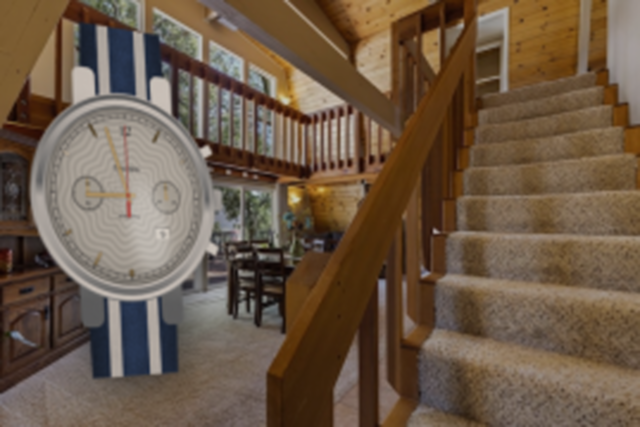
8:57
